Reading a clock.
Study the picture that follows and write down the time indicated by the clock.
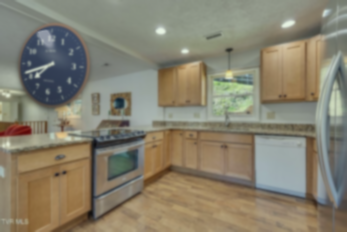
7:42
